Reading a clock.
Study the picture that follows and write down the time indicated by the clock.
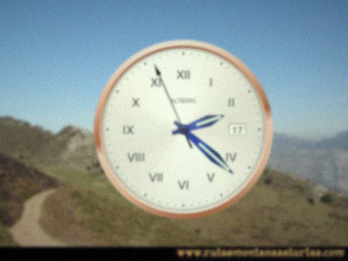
2:21:56
